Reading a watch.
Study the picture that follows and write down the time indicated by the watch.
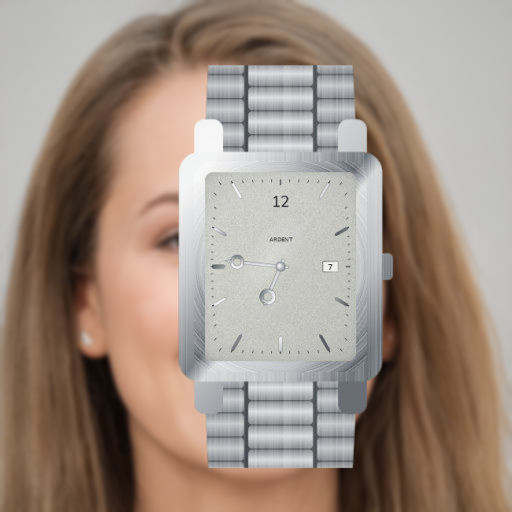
6:46
